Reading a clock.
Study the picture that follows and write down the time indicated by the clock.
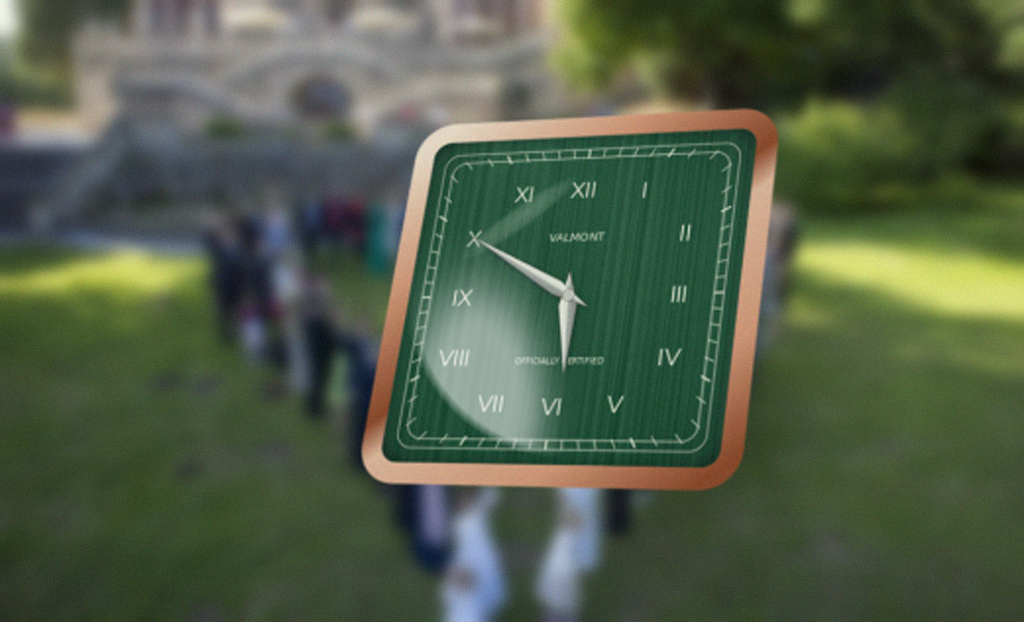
5:50
